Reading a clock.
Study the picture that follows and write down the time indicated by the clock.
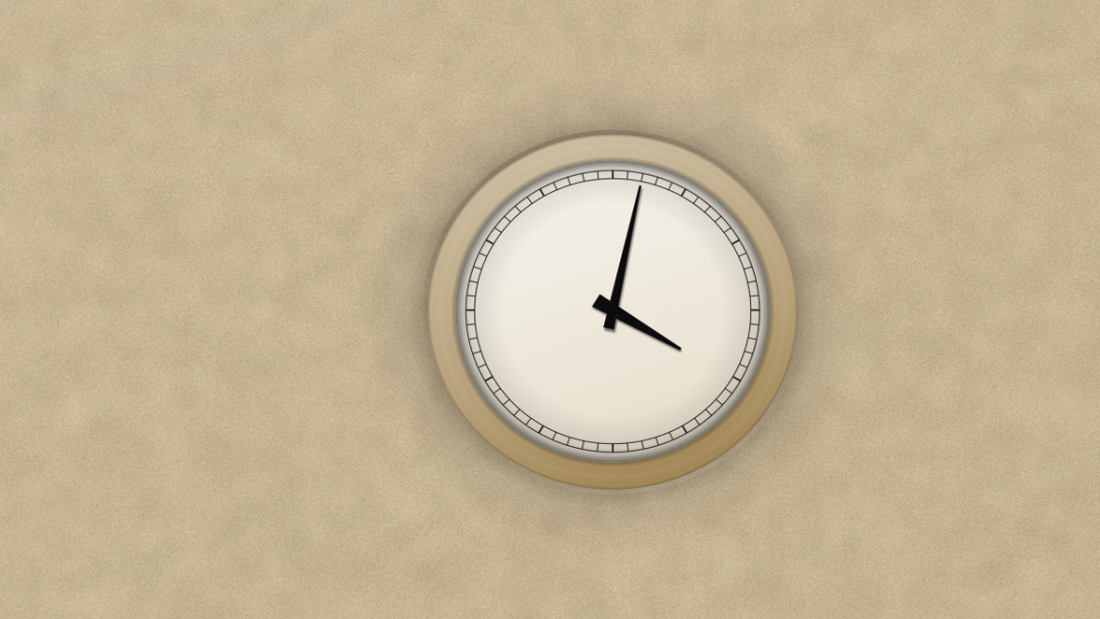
4:02
